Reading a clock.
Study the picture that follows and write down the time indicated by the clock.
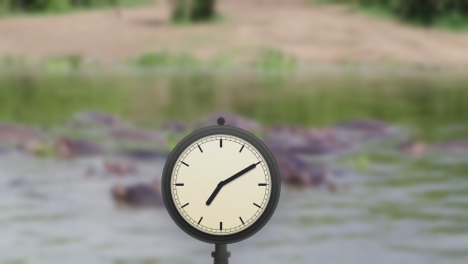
7:10
